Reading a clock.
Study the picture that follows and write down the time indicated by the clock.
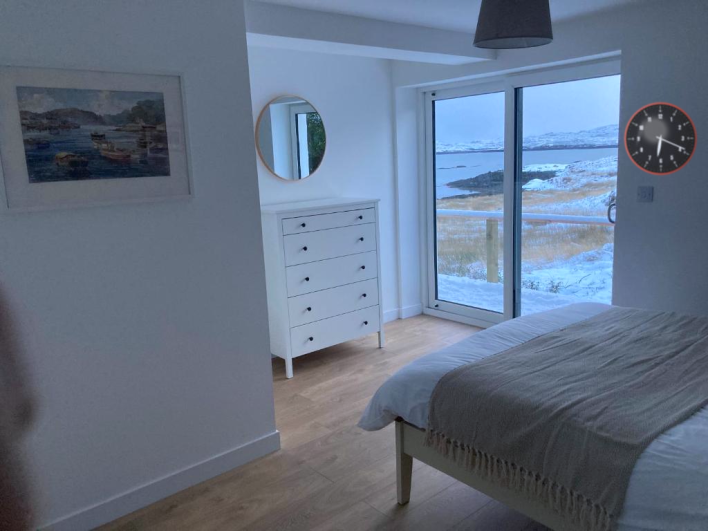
6:19
